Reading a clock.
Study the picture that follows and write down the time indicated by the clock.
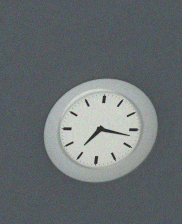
7:17
